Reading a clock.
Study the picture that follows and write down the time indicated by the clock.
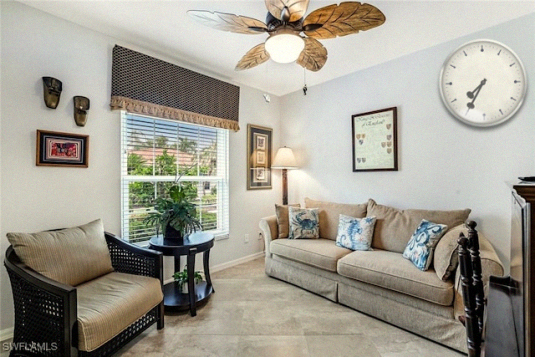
7:35
